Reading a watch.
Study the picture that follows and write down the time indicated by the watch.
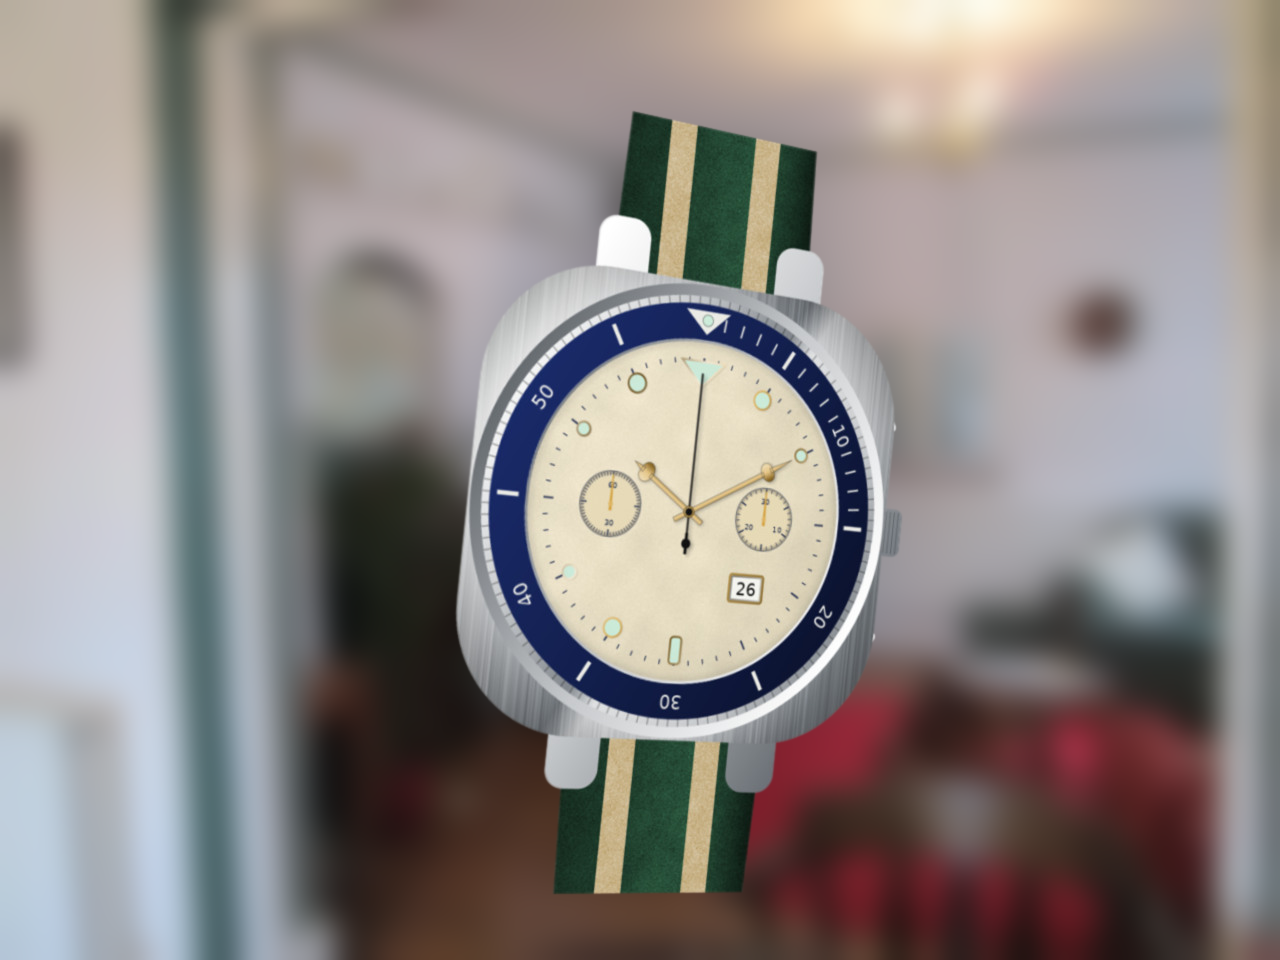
10:10
